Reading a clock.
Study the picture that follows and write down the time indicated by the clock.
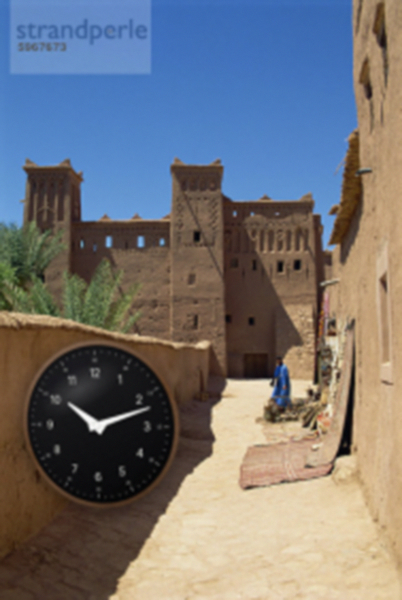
10:12
